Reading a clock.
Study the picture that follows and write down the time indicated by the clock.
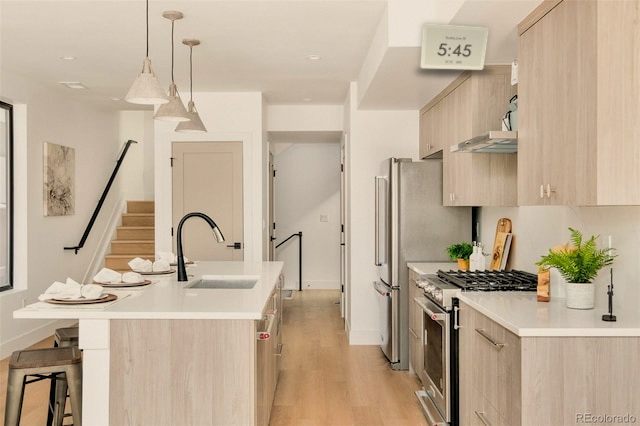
5:45
